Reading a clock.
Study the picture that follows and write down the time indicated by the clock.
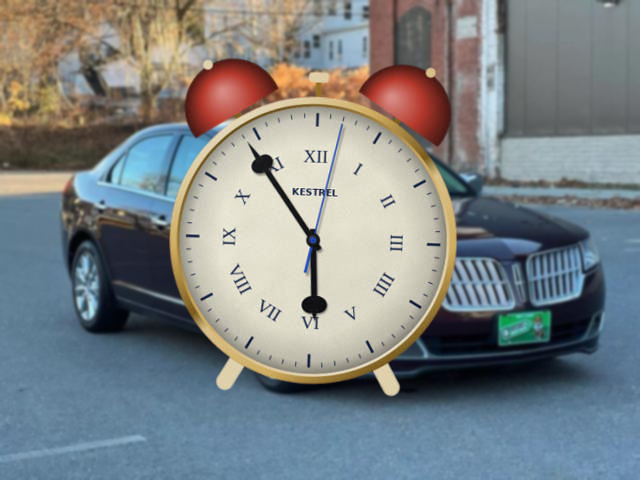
5:54:02
